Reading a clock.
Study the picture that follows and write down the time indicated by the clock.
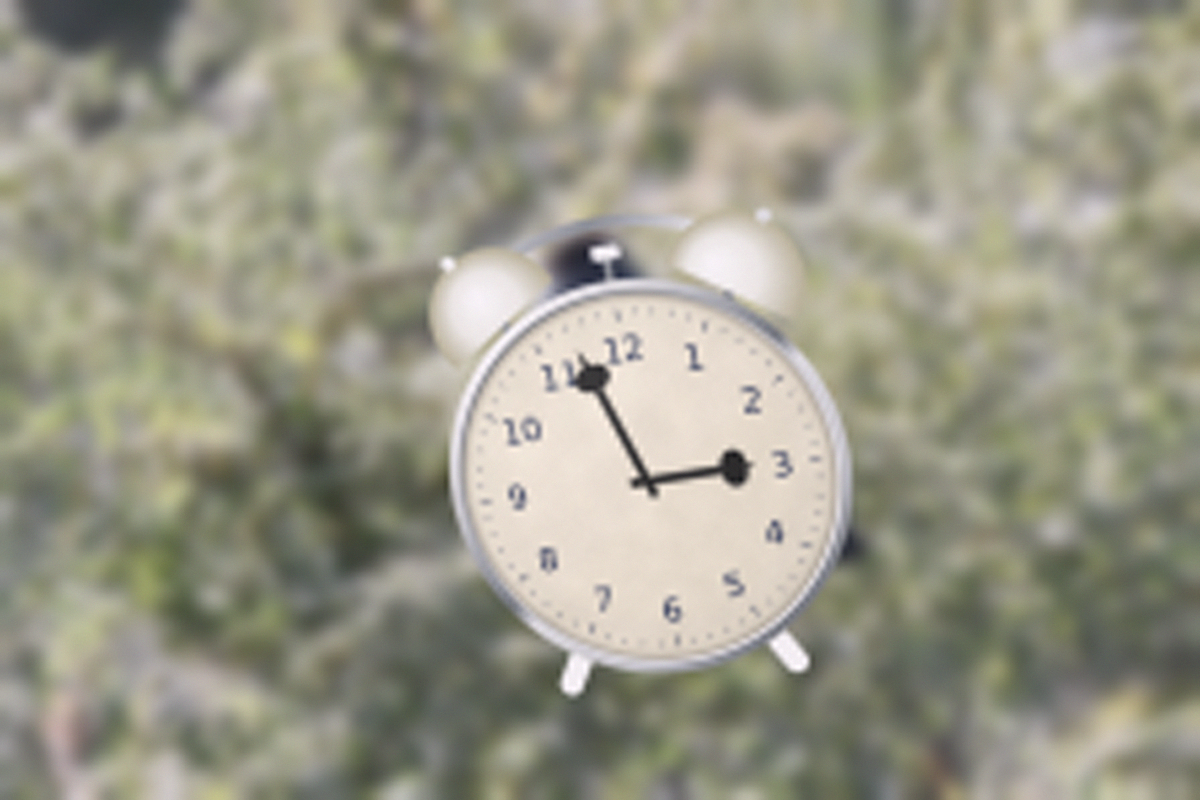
2:57
